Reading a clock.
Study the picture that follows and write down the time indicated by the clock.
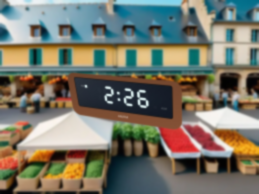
2:26
